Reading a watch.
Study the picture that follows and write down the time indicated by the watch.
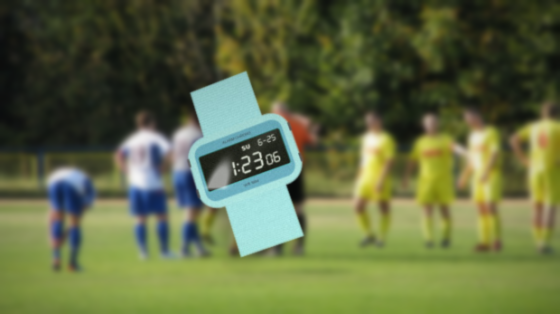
1:23:06
